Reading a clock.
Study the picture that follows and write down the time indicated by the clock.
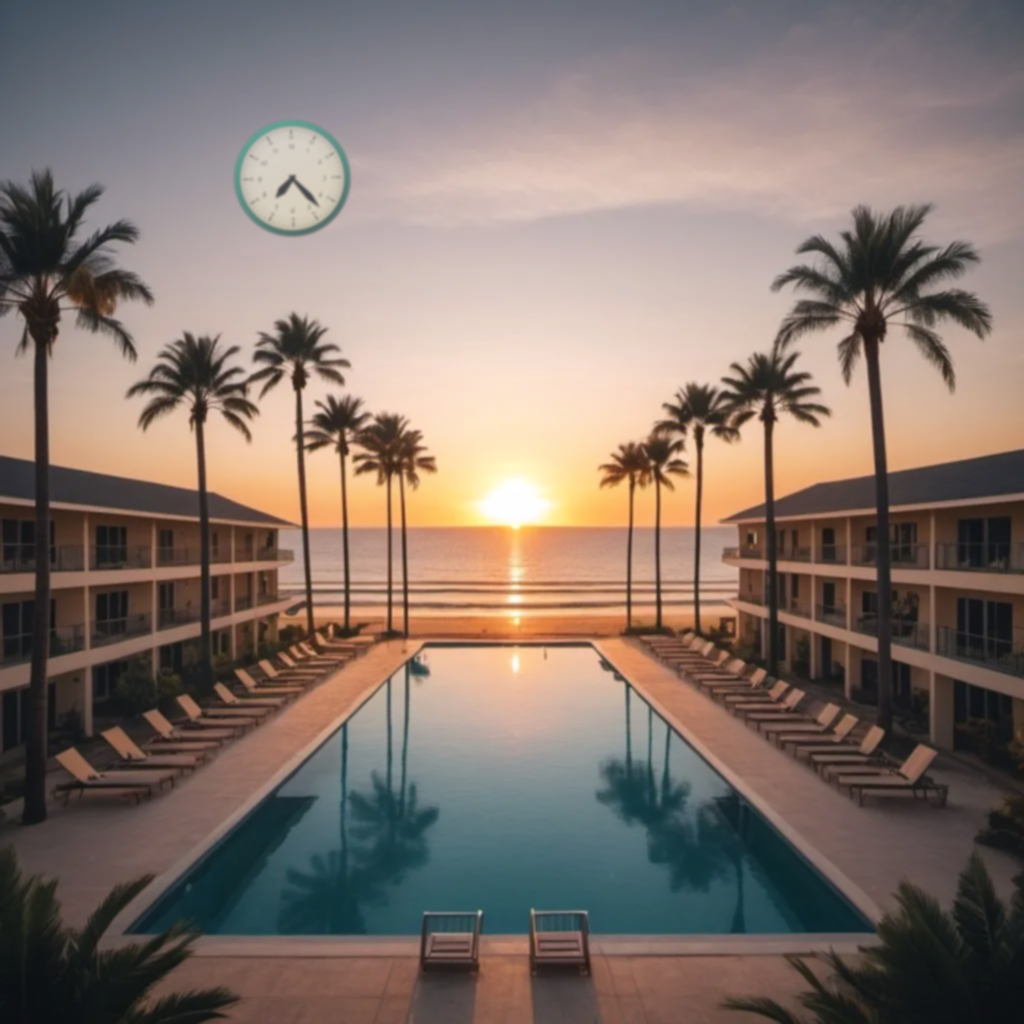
7:23
